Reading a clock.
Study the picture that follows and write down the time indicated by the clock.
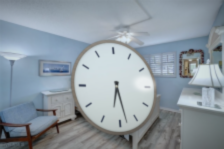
6:28
